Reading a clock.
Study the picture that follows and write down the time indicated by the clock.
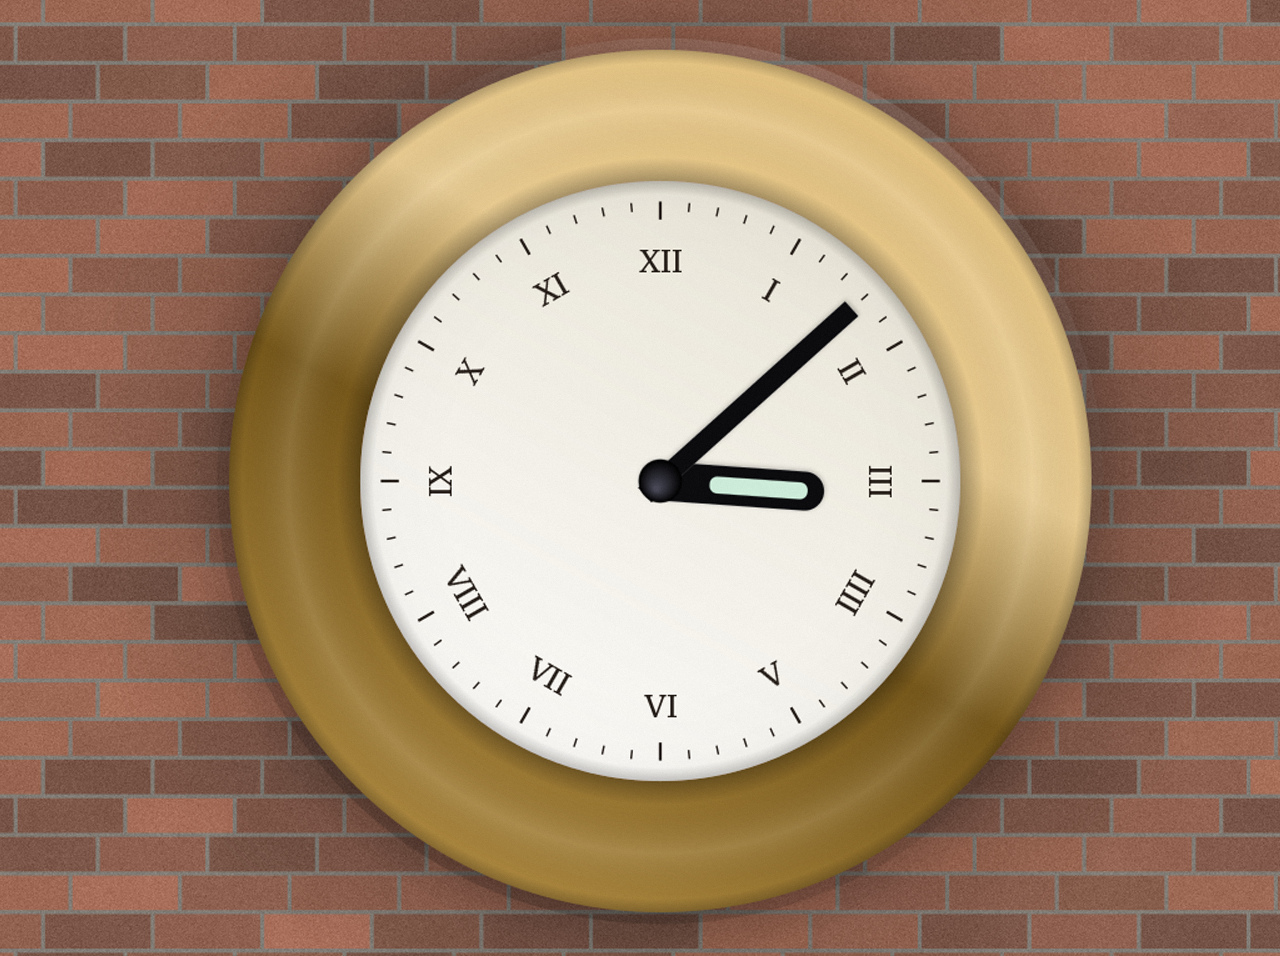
3:08
